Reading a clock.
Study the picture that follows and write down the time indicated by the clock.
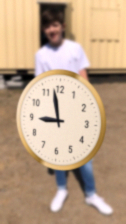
8:58
